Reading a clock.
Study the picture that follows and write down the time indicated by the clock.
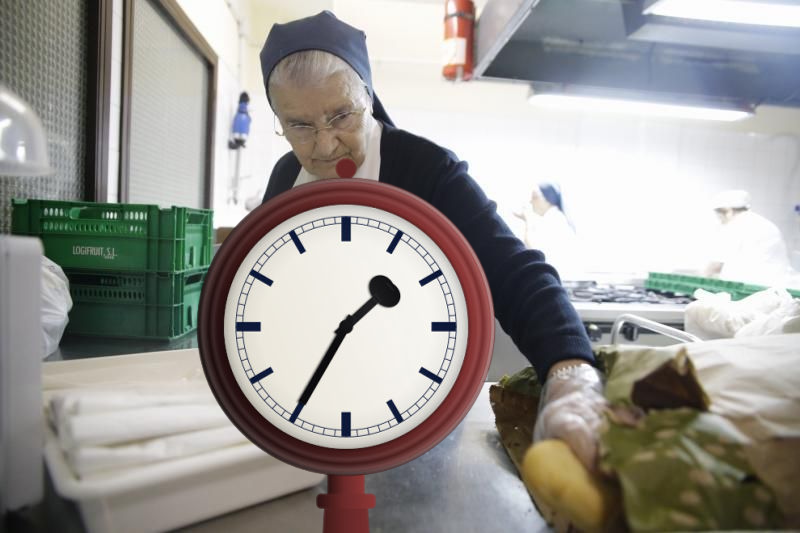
1:35
